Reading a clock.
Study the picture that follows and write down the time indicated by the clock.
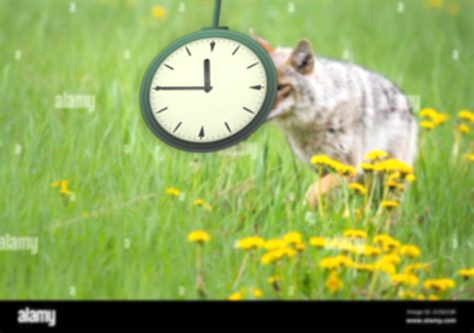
11:45
